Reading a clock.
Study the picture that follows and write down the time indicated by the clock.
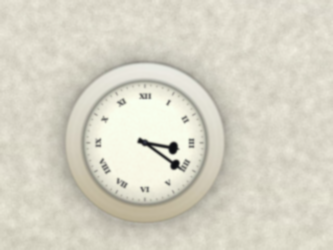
3:21
